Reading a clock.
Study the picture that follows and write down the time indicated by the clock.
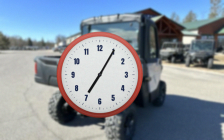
7:05
